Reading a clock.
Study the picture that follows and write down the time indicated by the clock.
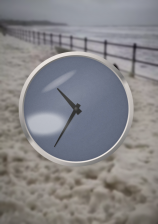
10:35
